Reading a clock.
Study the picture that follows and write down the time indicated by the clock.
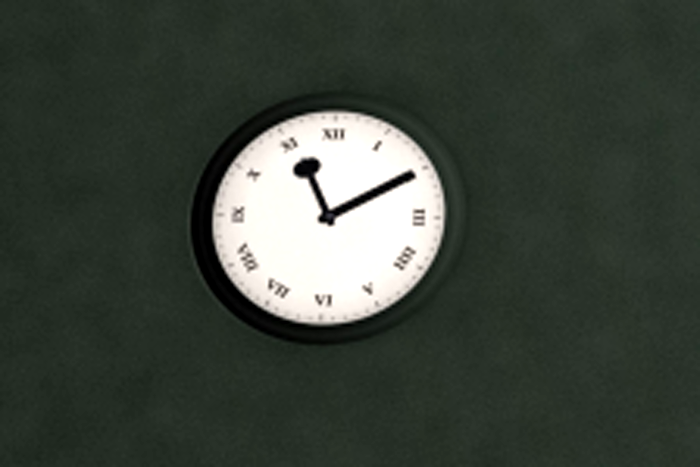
11:10
